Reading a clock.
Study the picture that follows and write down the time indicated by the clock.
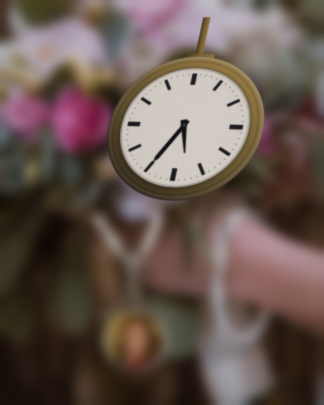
5:35
